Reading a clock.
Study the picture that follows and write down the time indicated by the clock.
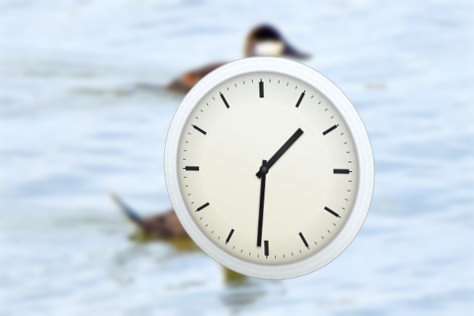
1:31
